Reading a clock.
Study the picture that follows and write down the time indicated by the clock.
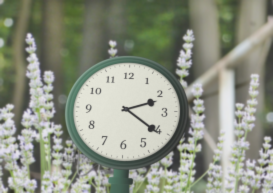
2:21
